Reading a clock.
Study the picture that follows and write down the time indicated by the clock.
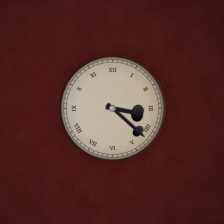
3:22
